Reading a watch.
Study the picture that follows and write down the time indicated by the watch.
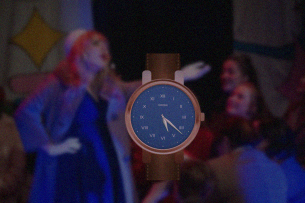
5:22
